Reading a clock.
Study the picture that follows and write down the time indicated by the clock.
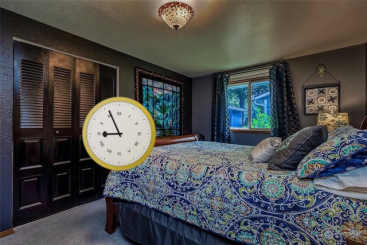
8:56
